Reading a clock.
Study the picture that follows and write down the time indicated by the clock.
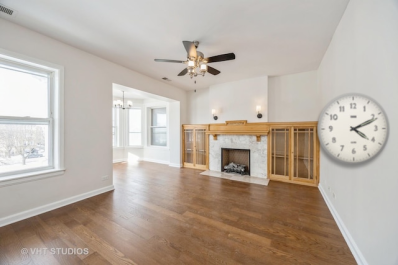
4:11
